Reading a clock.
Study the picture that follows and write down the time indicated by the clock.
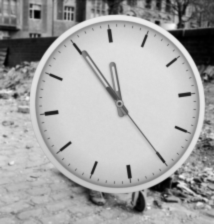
11:55:25
